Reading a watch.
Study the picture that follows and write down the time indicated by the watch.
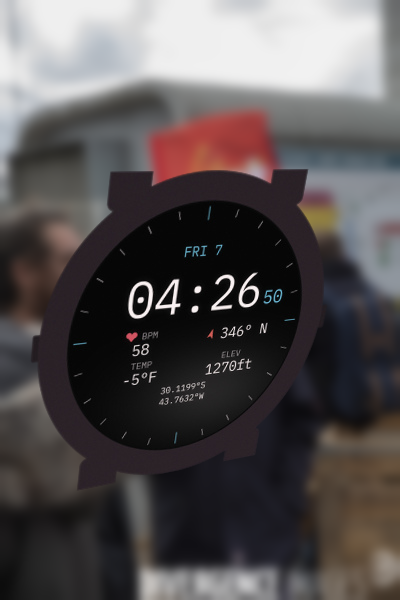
4:26:50
